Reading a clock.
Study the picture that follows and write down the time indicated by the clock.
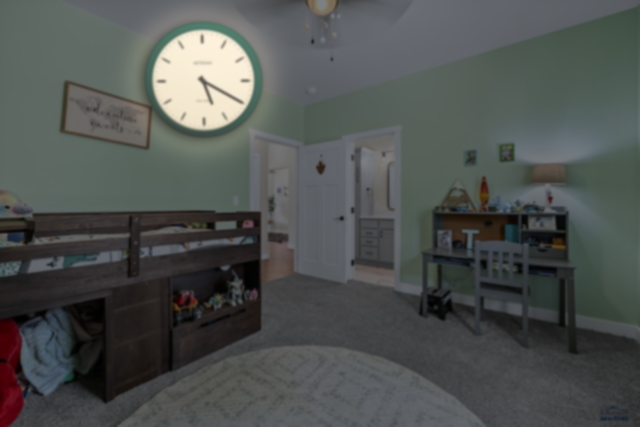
5:20
